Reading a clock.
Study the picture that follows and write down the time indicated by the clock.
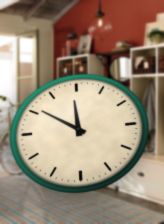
11:51
